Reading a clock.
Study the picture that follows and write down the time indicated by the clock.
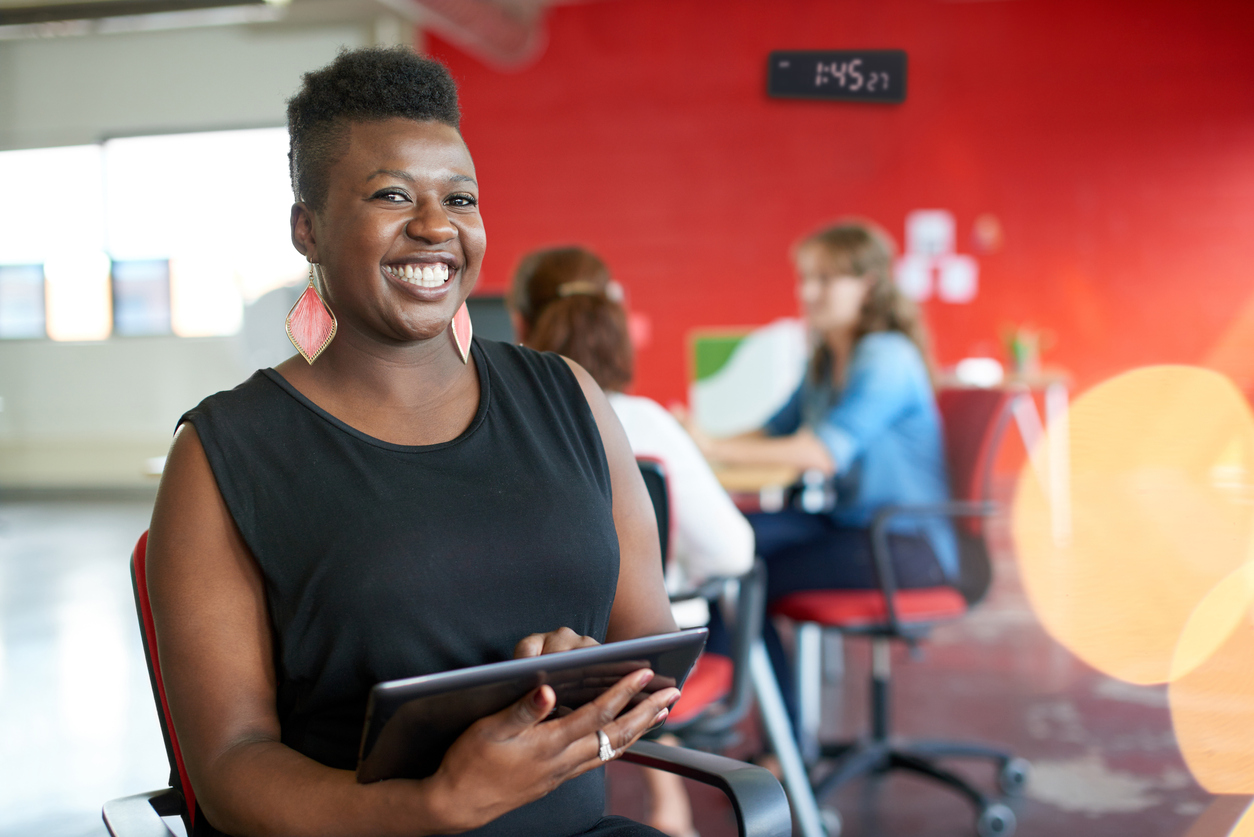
1:45:27
